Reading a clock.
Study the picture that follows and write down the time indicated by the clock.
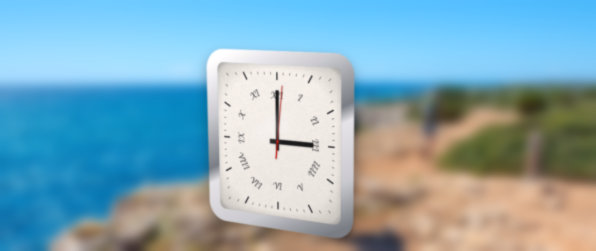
3:00:01
